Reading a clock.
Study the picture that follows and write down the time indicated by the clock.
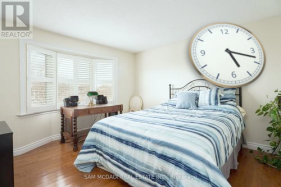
5:18
